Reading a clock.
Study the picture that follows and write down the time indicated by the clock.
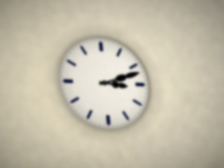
3:12
